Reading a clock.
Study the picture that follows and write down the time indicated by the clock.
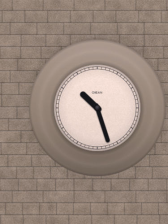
10:27
